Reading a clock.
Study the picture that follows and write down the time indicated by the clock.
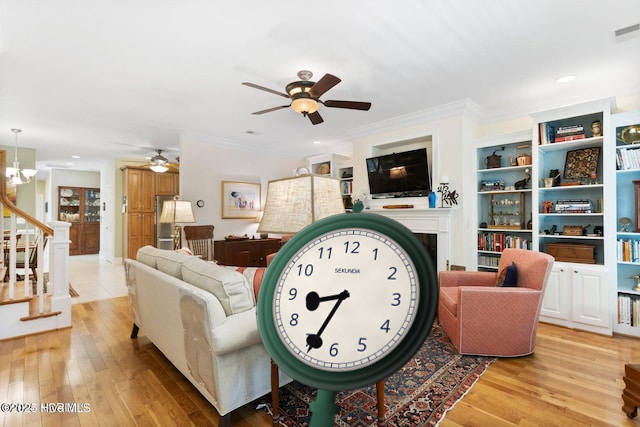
8:34
